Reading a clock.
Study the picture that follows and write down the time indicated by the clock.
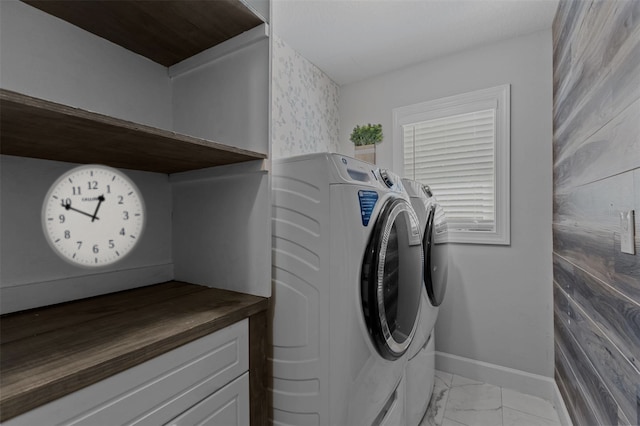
12:49
